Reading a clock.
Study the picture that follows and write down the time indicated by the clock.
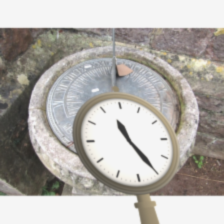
11:25
